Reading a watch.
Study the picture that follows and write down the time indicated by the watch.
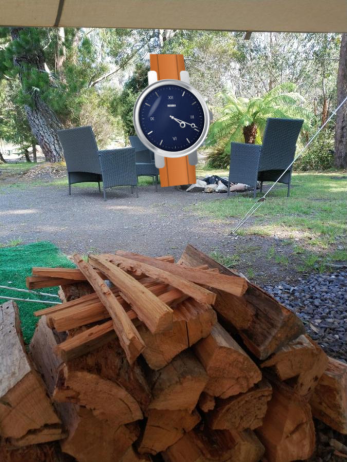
4:19
